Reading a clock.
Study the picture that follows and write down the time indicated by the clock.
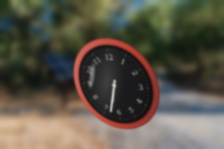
6:33
